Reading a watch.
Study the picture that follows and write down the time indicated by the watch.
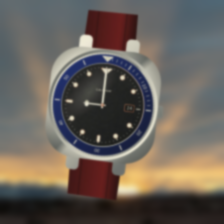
9:00
